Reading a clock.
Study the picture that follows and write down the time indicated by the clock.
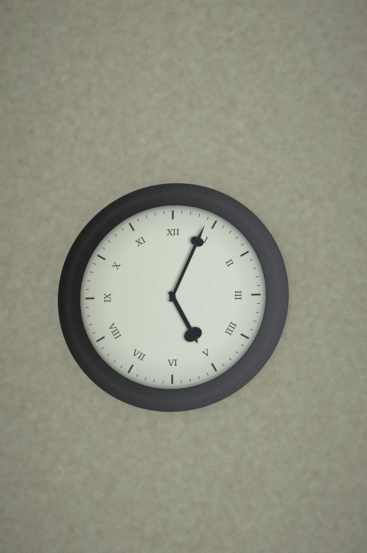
5:04
